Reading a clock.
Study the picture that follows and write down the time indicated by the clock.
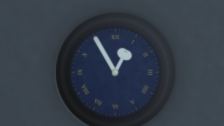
12:55
